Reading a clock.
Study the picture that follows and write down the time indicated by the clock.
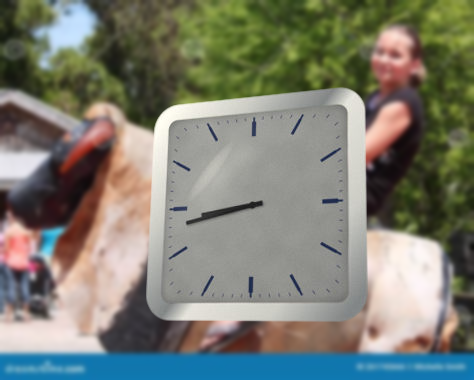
8:43
